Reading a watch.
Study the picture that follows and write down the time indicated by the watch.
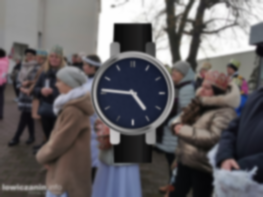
4:46
